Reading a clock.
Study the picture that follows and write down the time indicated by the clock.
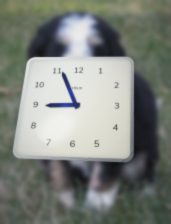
8:56
